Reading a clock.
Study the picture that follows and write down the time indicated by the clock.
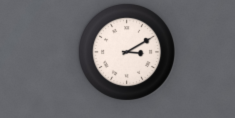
3:10
